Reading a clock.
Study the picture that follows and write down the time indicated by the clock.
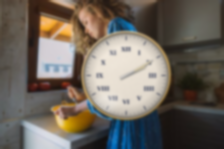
2:10
